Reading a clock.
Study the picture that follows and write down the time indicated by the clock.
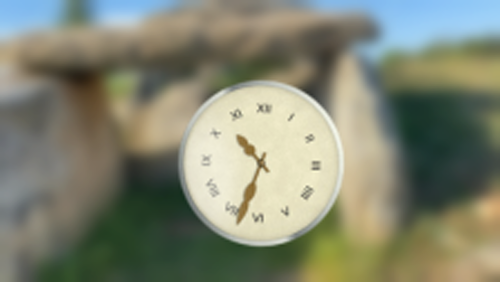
10:33
